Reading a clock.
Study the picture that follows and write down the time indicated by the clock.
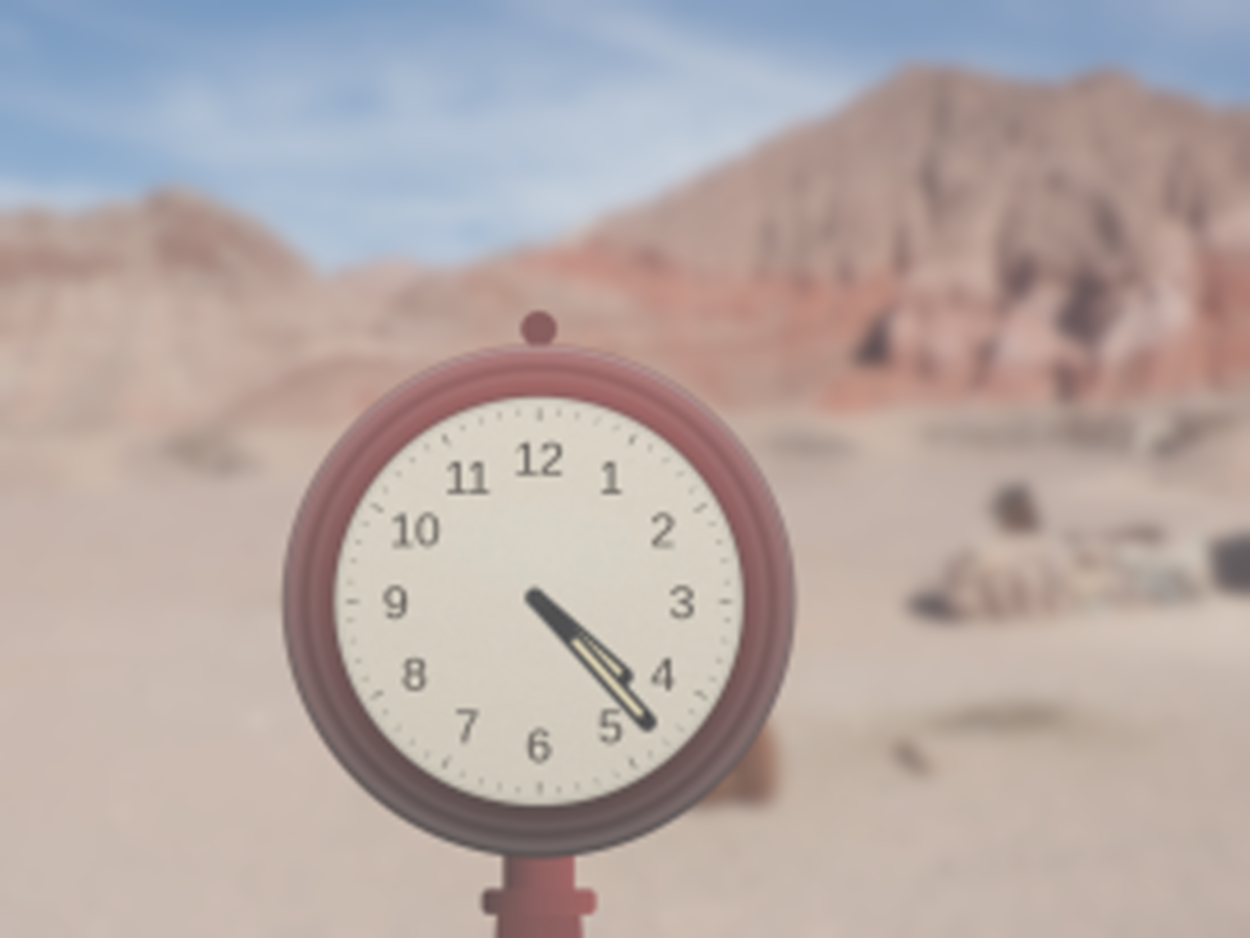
4:23
